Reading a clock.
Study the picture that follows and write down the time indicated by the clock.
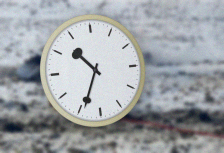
10:34
